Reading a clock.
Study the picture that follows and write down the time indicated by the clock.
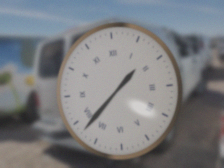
1:38
